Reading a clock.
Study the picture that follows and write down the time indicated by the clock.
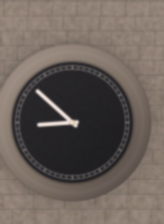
8:52
